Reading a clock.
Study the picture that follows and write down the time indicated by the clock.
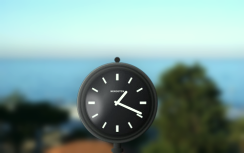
1:19
